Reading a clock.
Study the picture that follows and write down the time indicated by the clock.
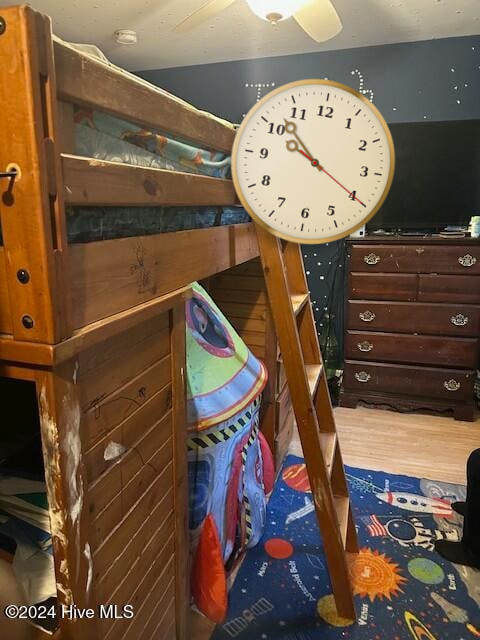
9:52:20
